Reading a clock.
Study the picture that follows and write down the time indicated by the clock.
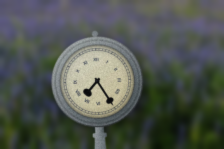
7:25
